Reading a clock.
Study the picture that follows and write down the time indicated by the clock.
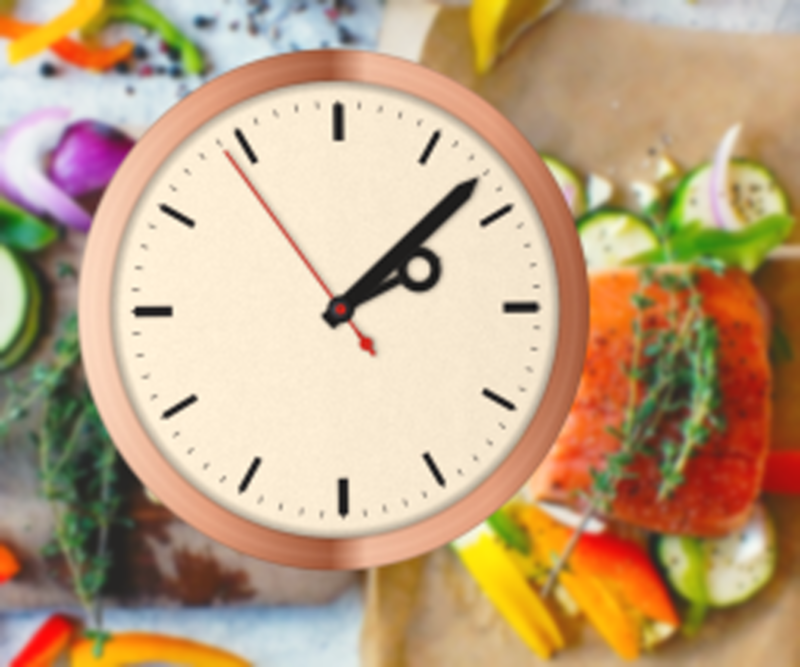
2:07:54
